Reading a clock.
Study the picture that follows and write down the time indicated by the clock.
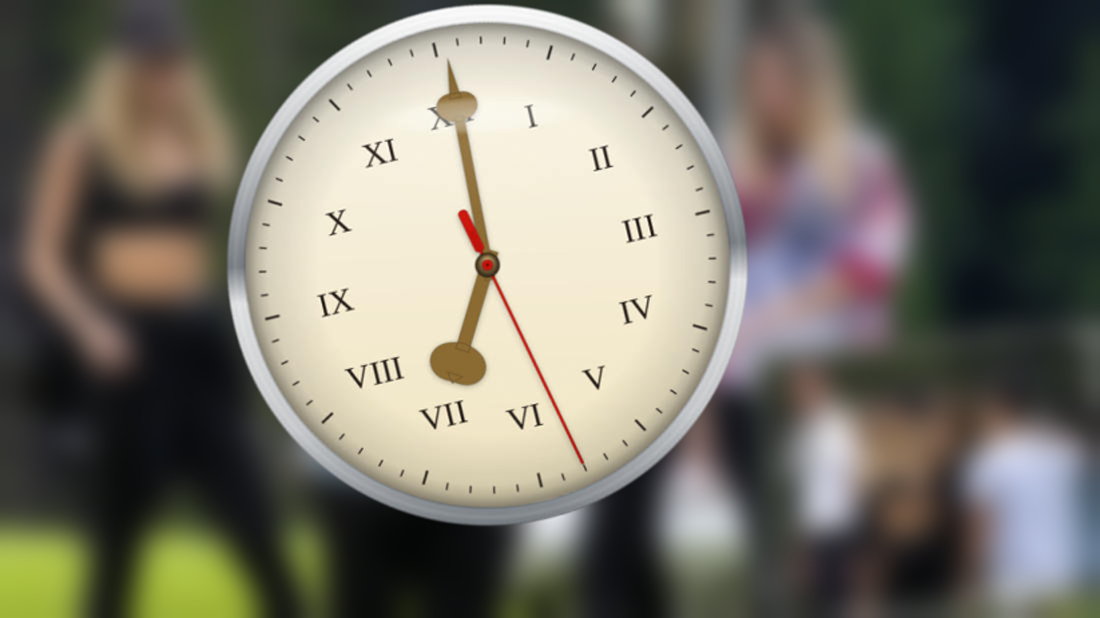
7:00:28
